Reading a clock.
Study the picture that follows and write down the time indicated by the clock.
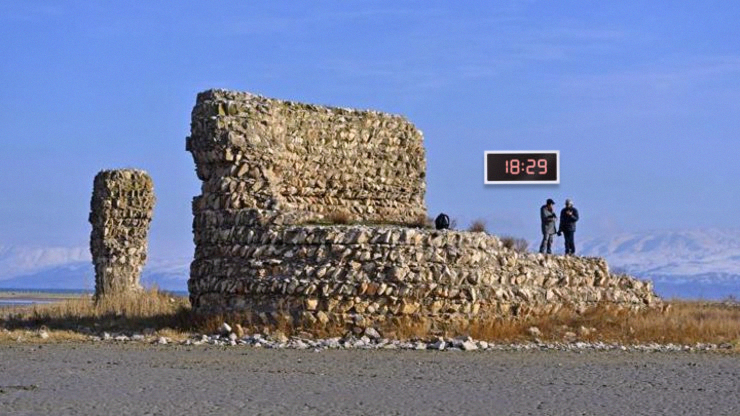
18:29
